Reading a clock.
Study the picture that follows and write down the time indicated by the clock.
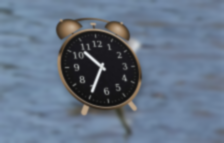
10:35
